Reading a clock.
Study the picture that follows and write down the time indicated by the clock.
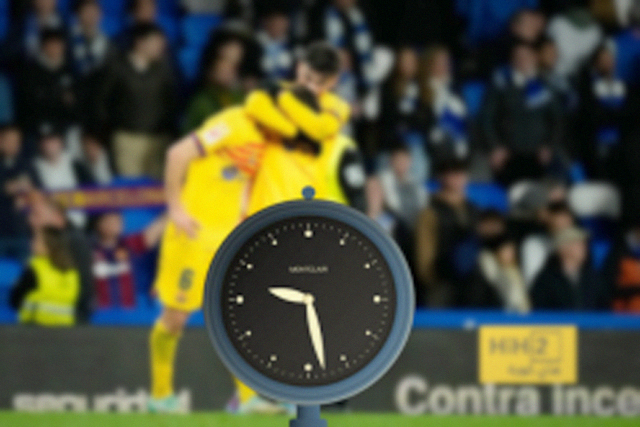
9:28
